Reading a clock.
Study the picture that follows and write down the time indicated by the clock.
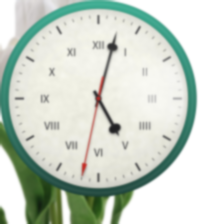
5:02:32
